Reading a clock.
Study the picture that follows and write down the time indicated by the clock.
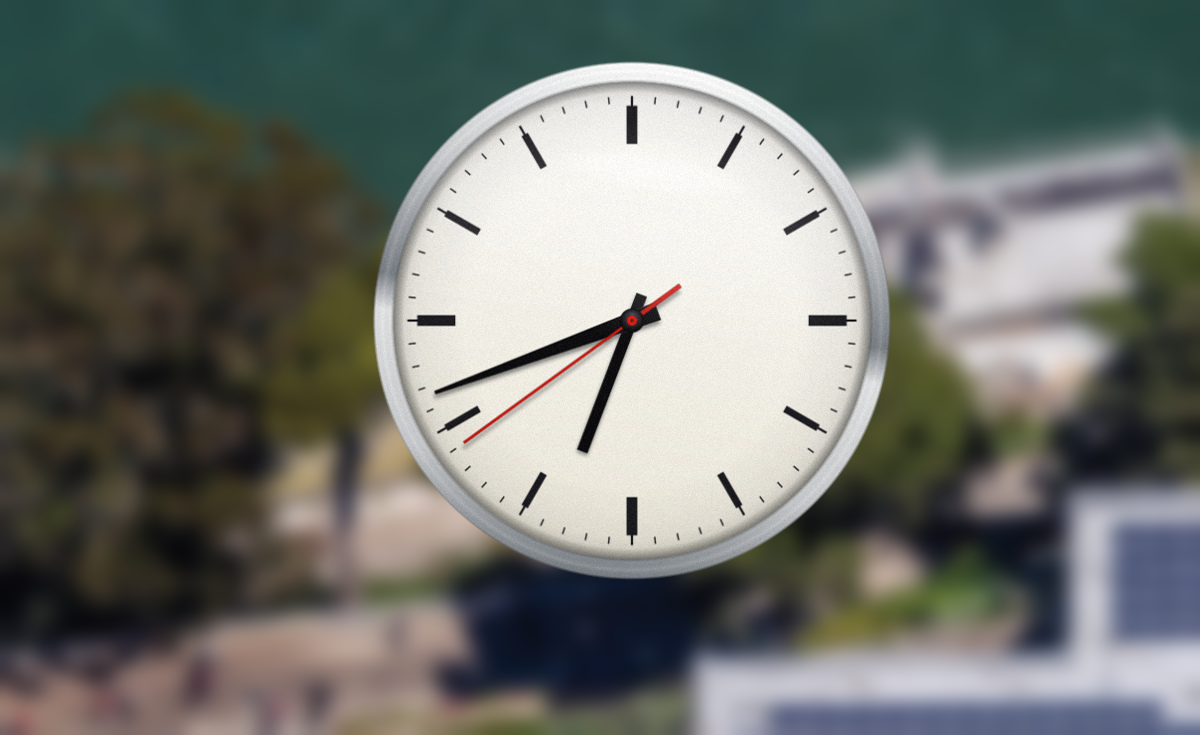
6:41:39
